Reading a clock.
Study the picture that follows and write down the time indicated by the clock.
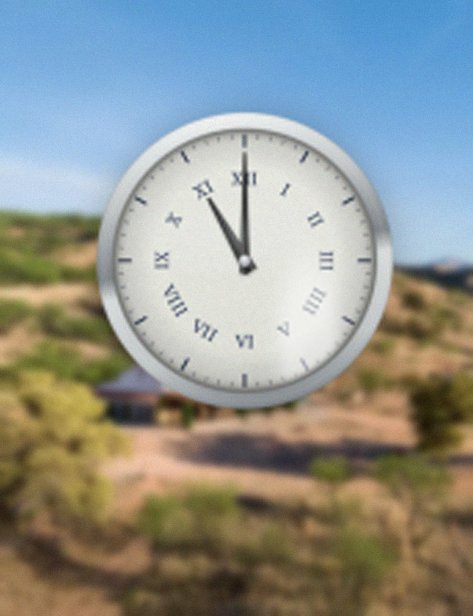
11:00
